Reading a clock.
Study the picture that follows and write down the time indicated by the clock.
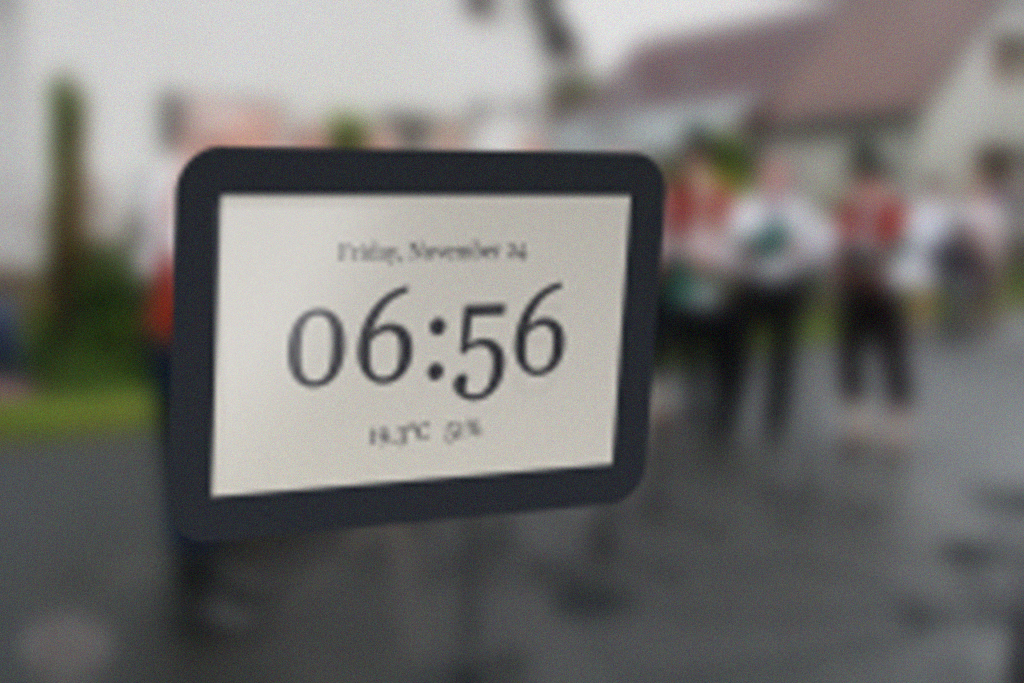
6:56
